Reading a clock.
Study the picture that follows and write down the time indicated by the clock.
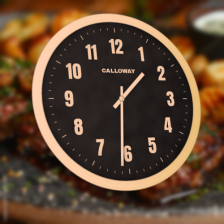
1:31
